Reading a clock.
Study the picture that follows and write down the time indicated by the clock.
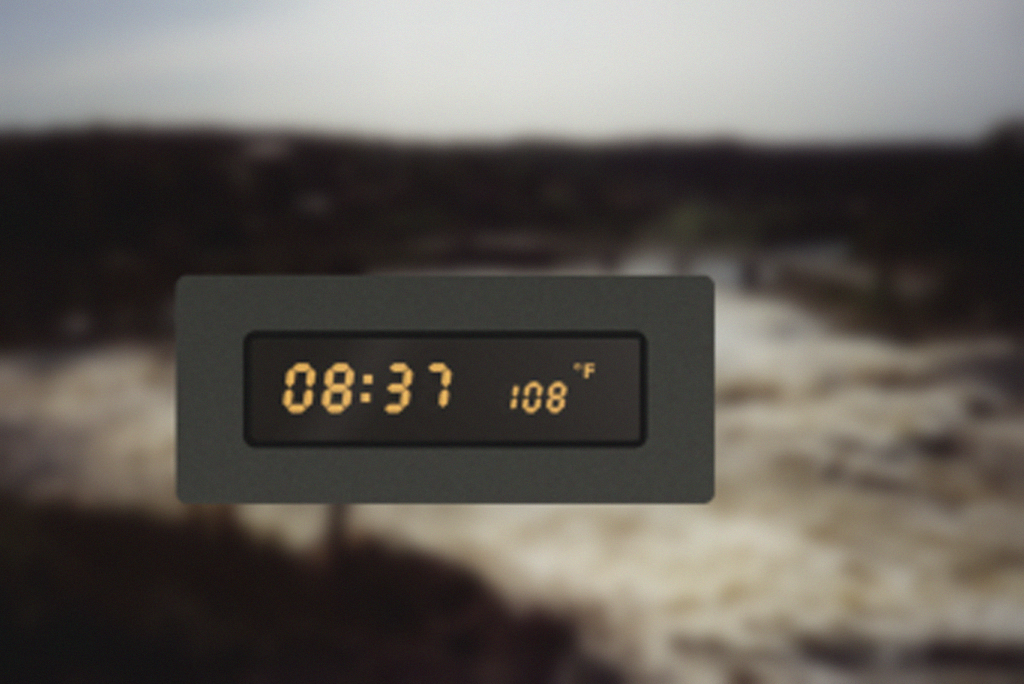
8:37
